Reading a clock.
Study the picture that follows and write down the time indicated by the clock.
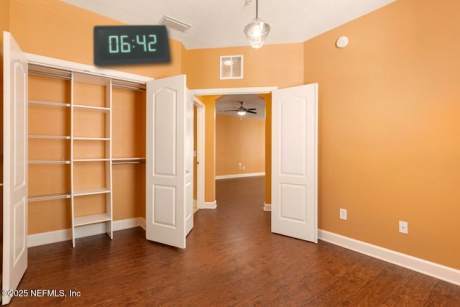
6:42
